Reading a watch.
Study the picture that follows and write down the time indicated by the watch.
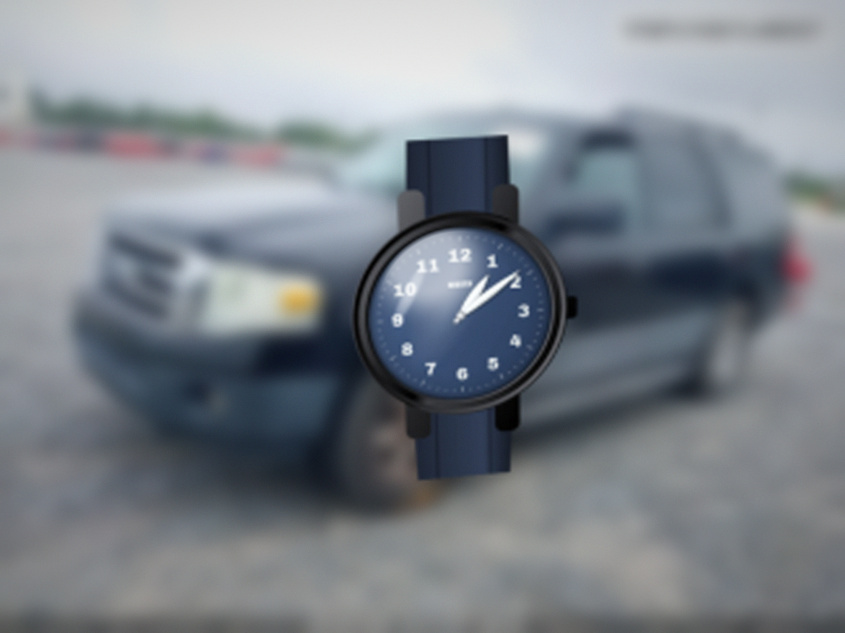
1:09
